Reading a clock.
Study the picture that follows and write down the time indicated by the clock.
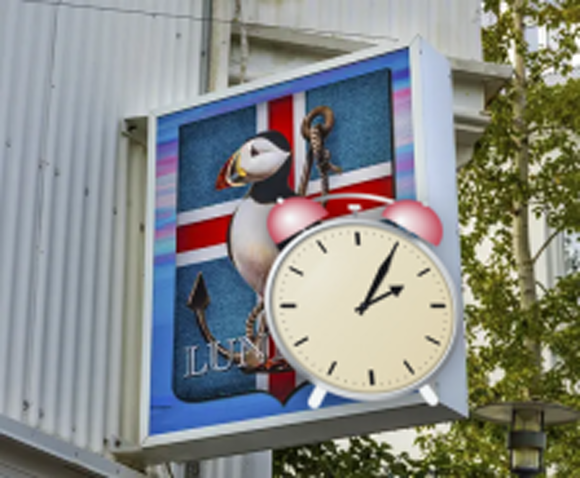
2:05
